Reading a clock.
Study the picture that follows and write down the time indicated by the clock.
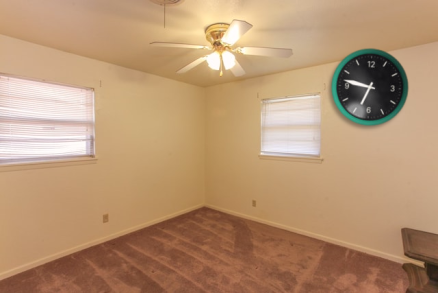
6:47
